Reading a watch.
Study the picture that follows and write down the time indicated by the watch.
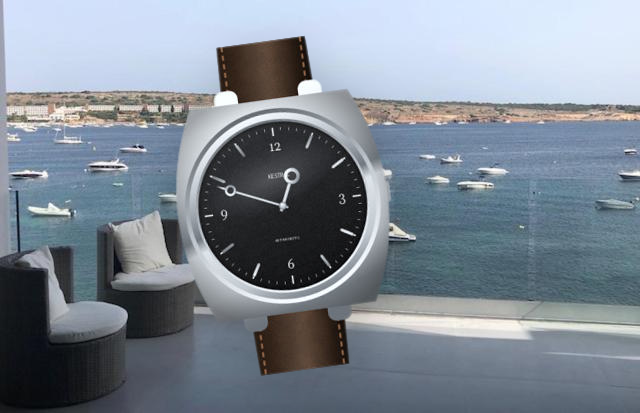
12:49
